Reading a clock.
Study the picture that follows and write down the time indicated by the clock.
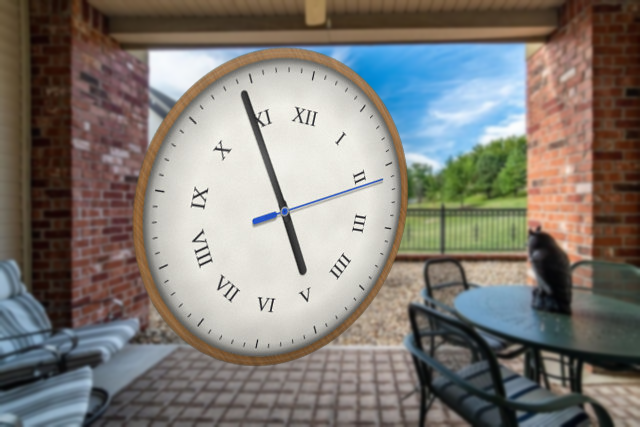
4:54:11
